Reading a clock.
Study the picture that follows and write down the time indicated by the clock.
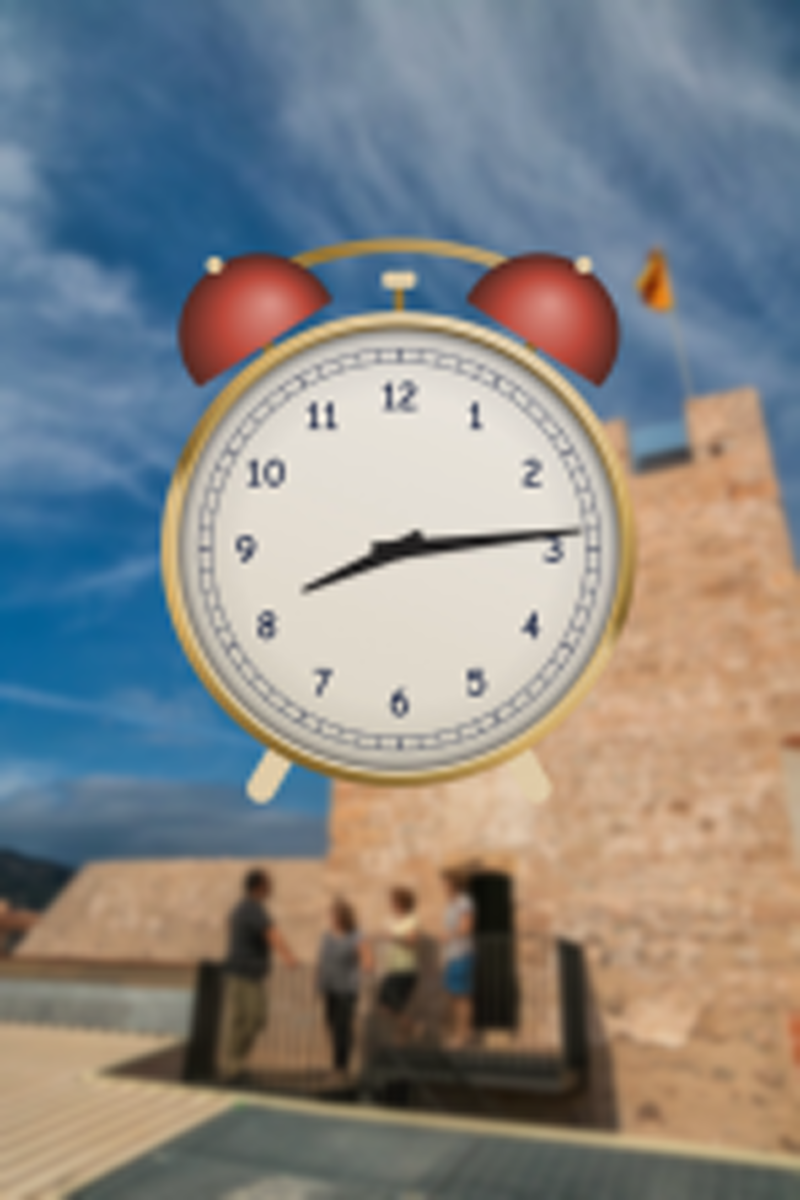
8:14
